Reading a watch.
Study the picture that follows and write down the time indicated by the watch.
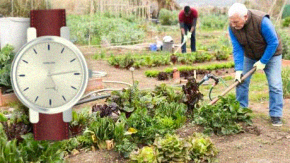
5:14
